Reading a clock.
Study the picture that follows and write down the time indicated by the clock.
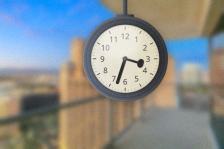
3:33
